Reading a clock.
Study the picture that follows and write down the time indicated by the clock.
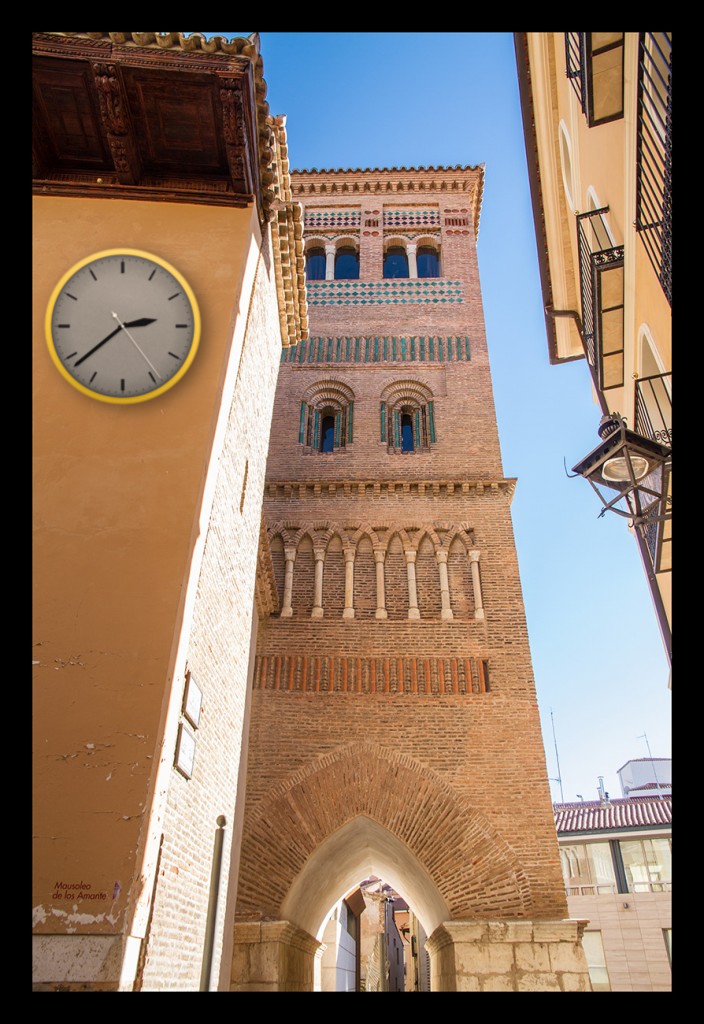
2:38:24
